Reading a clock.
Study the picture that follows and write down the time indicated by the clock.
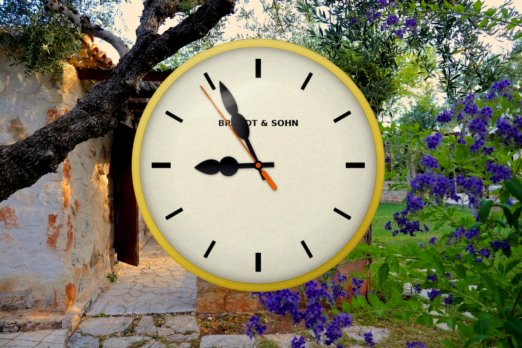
8:55:54
